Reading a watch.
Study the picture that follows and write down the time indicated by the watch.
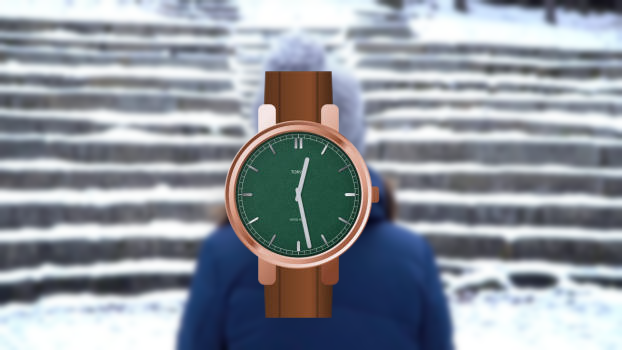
12:28
